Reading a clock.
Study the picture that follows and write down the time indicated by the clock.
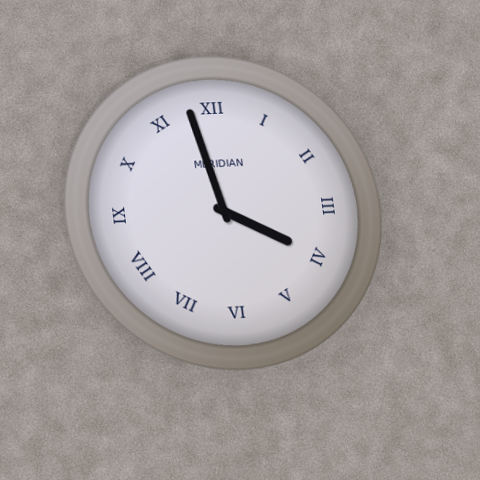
3:58
